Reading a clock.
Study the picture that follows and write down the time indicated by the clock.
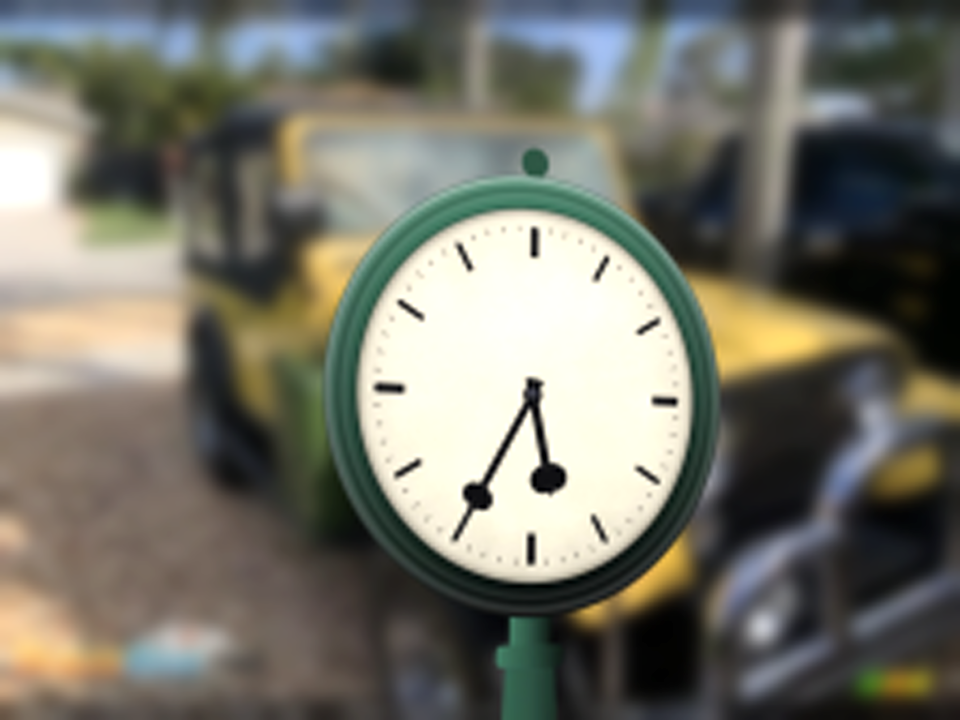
5:35
